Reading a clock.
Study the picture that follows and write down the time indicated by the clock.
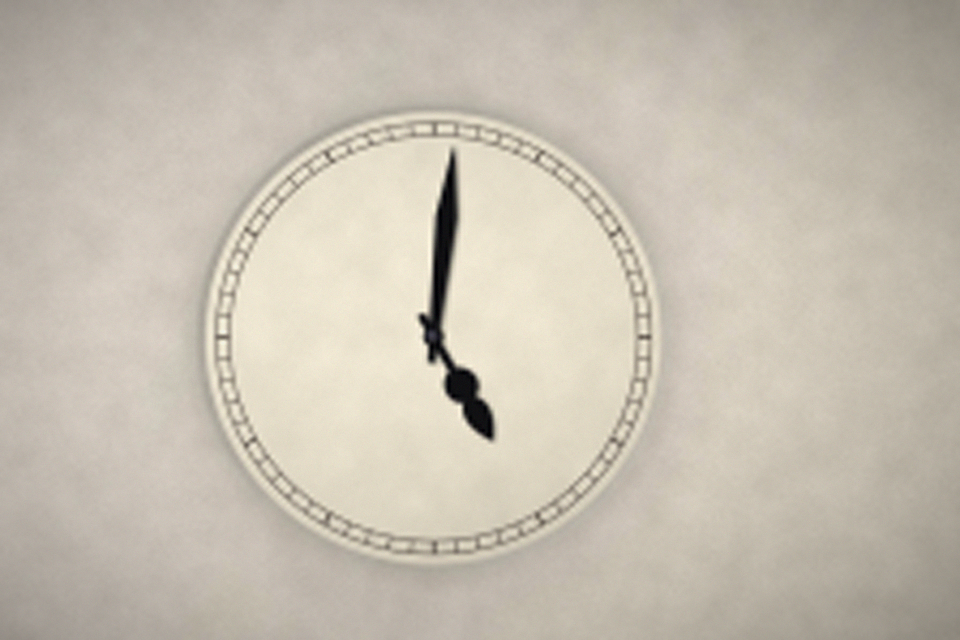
5:01
